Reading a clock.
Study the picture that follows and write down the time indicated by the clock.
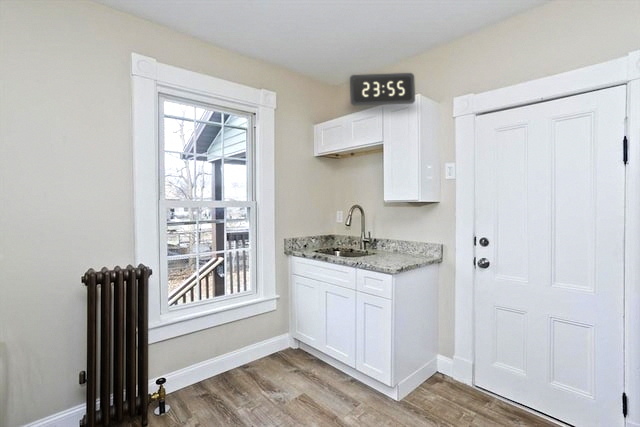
23:55
